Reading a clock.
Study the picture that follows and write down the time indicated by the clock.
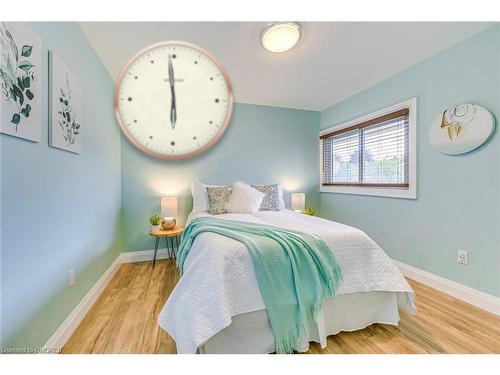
5:59
